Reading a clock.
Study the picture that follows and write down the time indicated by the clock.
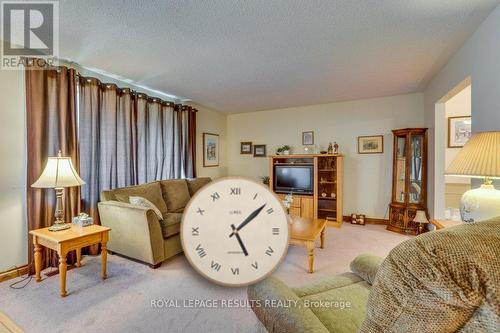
5:08
